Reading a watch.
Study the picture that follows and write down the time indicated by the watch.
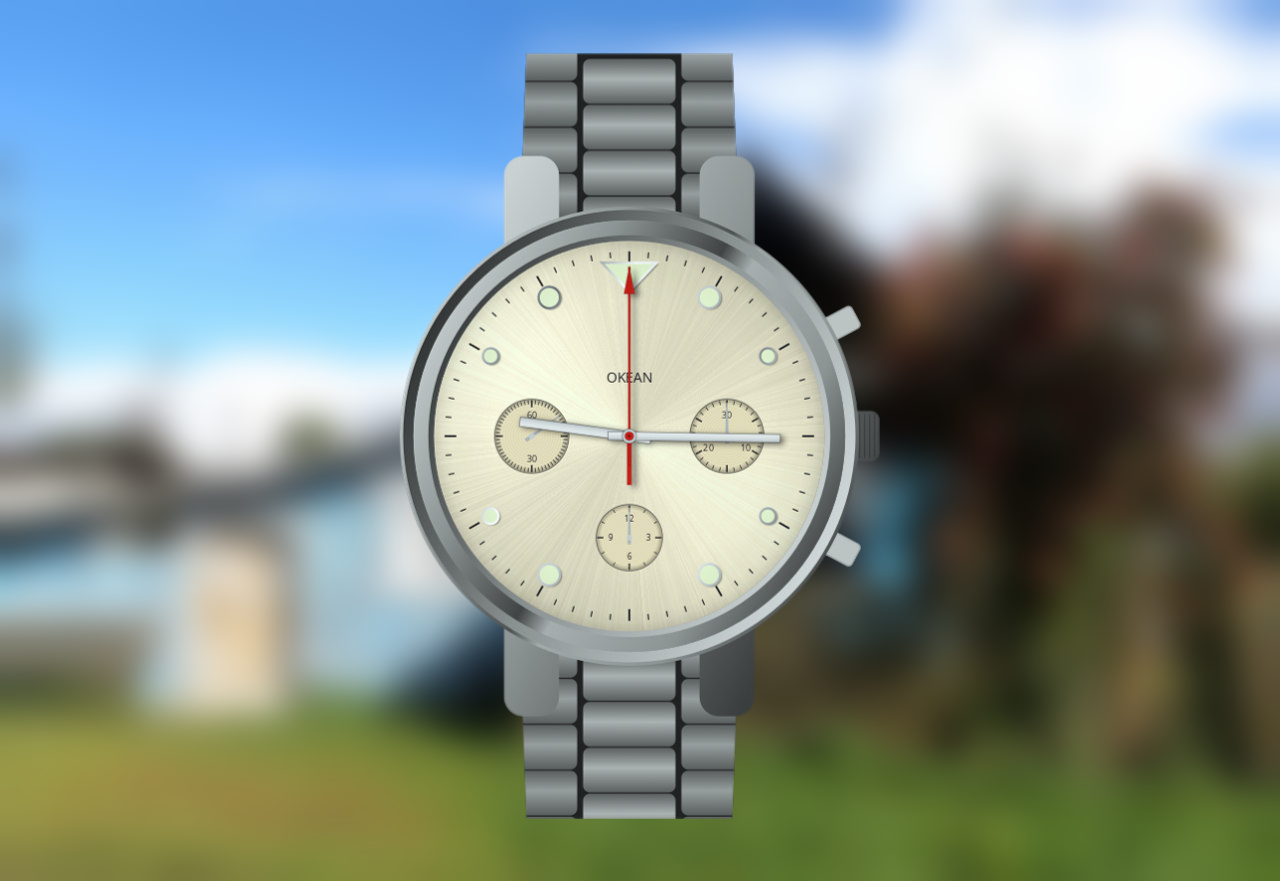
9:15:09
